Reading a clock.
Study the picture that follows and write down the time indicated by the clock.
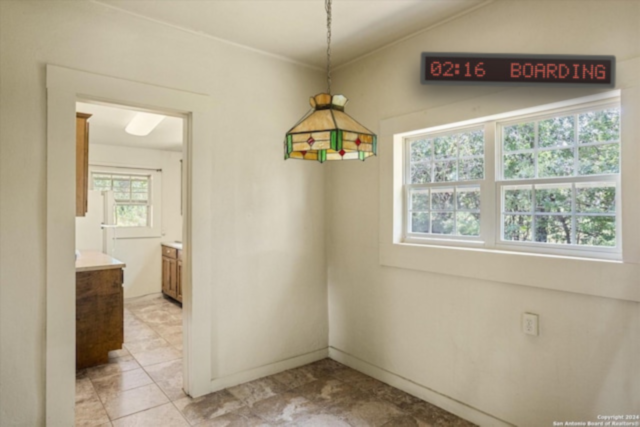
2:16
